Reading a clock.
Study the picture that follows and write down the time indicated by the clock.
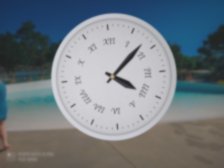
4:08
